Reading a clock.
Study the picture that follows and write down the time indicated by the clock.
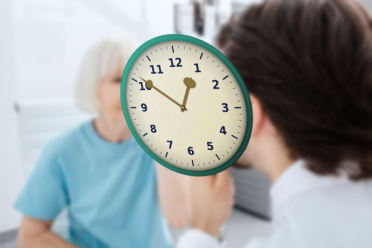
12:51
